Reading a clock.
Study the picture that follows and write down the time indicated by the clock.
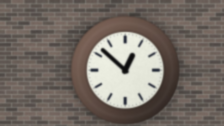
12:52
